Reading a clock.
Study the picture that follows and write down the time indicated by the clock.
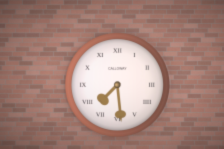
7:29
